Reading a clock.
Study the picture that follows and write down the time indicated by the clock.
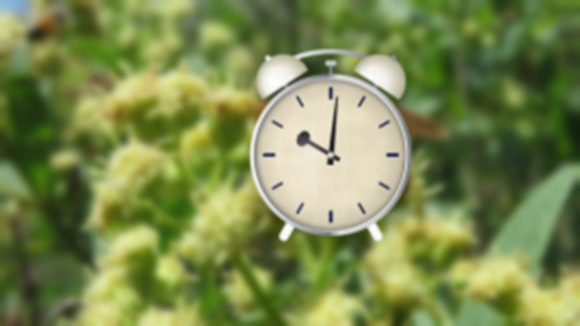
10:01
